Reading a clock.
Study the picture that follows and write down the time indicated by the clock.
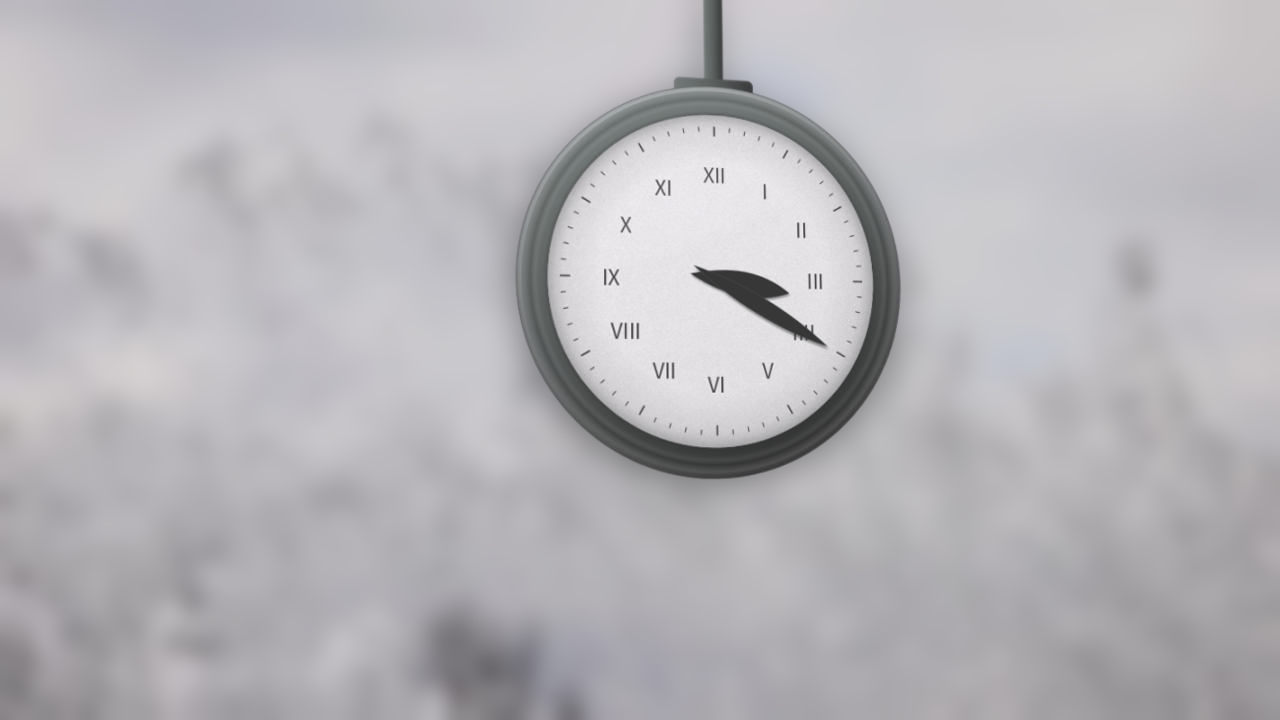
3:20
